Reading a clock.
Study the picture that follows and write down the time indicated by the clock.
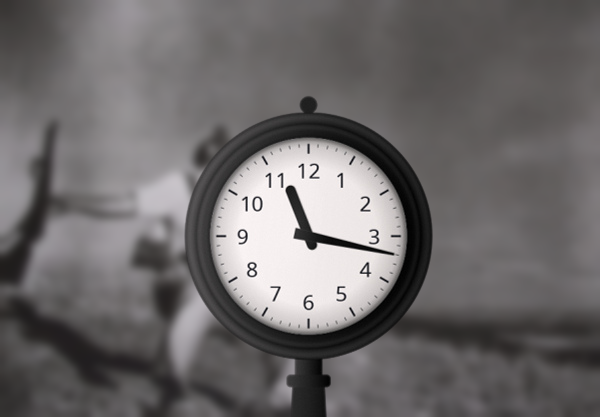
11:17
